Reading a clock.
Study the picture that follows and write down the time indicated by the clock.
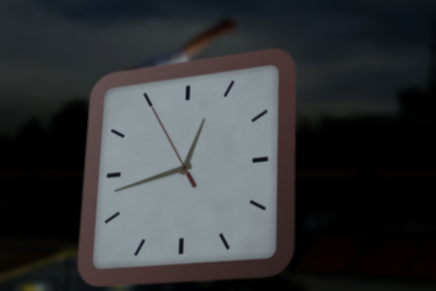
12:42:55
